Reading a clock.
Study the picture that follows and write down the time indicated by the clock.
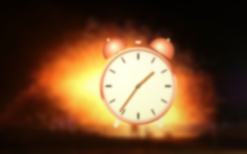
1:36
